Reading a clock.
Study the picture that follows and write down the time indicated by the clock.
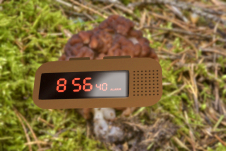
8:56:40
